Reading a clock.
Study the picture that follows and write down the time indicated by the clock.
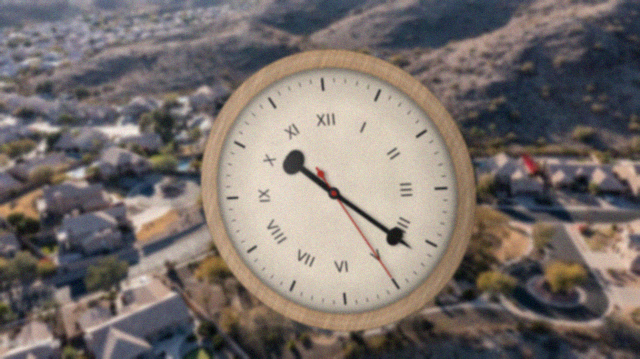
10:21:25
